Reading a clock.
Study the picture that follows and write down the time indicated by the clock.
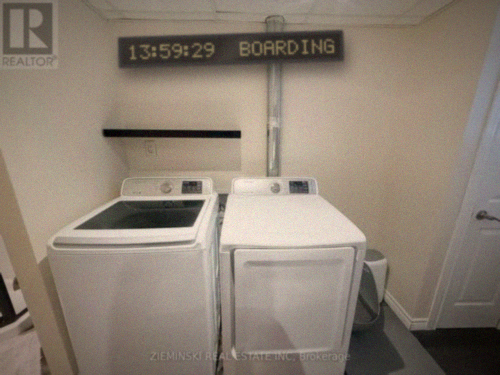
13:59:29
